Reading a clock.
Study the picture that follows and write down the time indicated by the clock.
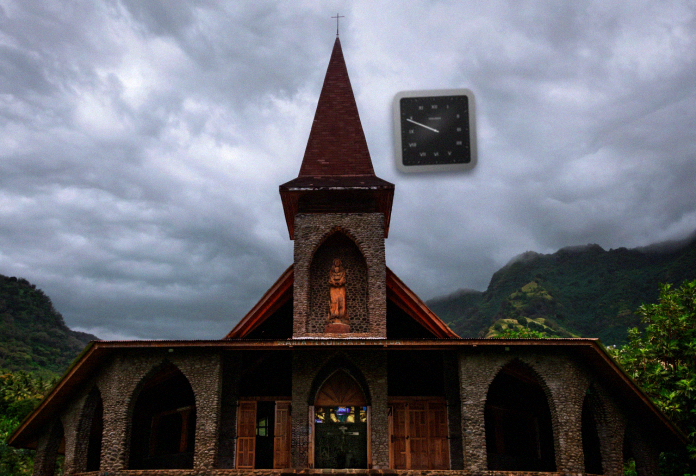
9:49
